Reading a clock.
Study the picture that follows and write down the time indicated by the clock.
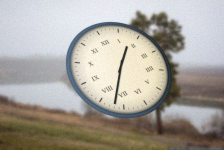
1:37
